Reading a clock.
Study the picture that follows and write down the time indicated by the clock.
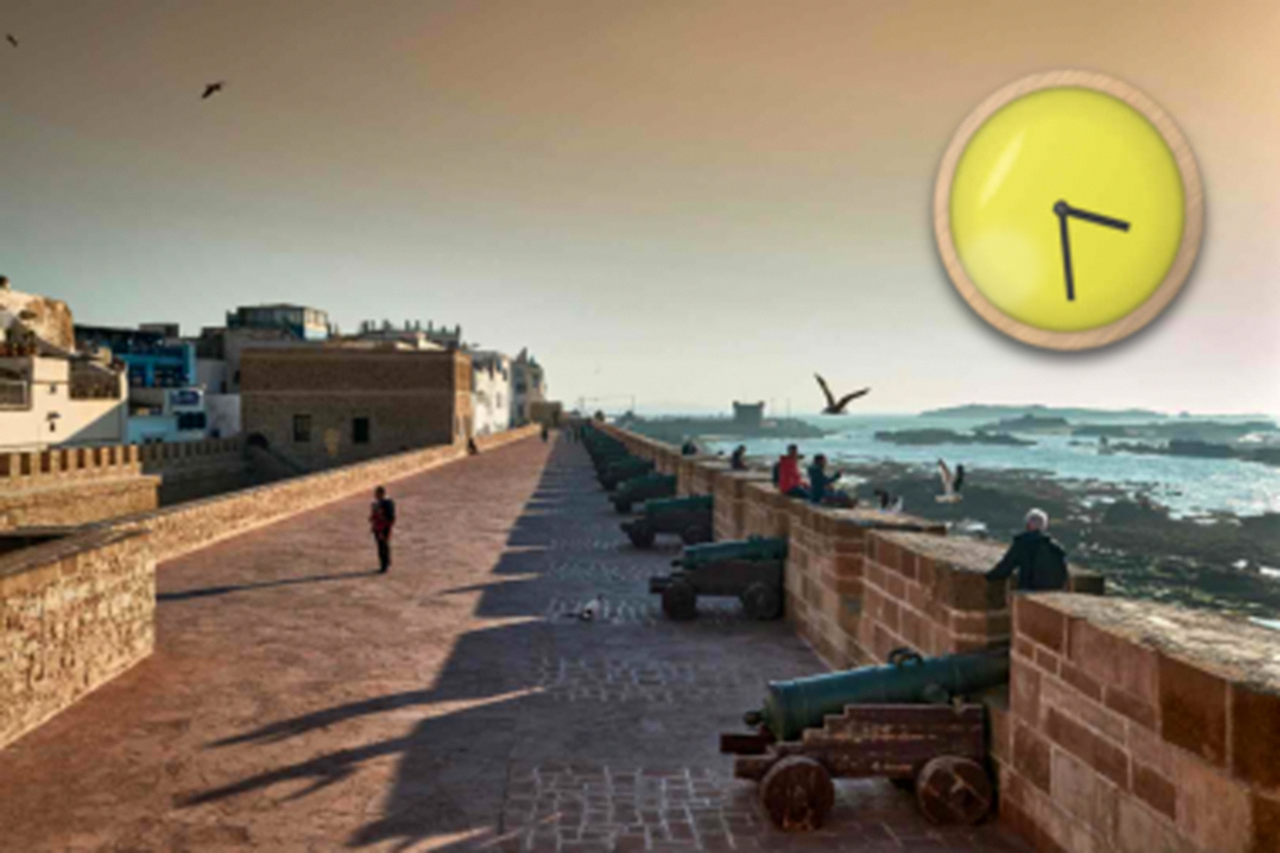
3:29
